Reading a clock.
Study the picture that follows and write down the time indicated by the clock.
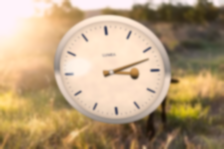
3:12
